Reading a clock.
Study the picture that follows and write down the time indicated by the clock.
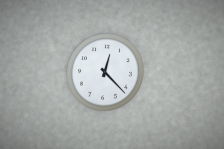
12:22
